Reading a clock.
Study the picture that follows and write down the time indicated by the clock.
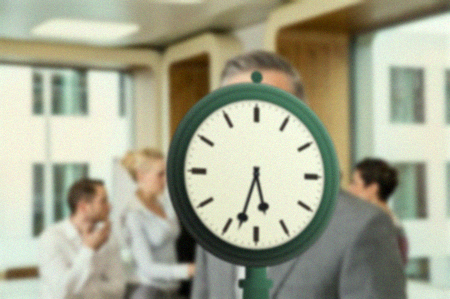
5:33
